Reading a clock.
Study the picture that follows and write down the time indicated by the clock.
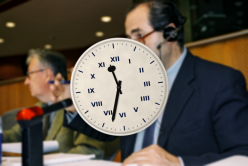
11:33
